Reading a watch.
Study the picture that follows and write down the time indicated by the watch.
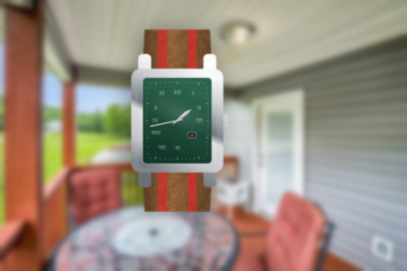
1:43
